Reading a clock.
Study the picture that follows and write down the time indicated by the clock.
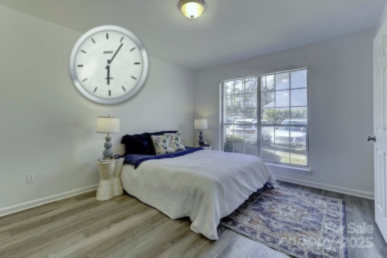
6:06
